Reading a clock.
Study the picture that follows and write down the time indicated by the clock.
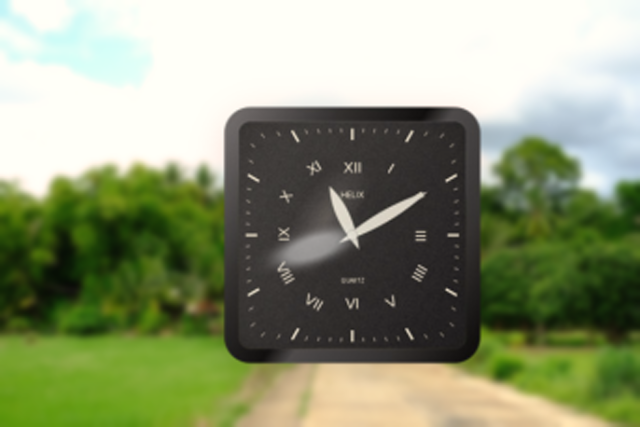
11:10
